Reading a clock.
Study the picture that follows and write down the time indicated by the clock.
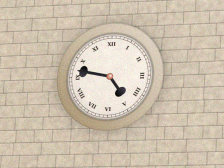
4:47
